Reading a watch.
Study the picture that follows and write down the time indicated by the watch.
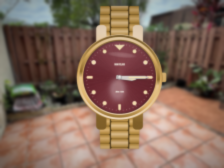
3:15
